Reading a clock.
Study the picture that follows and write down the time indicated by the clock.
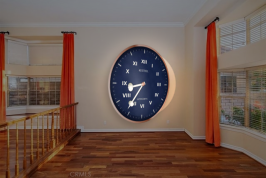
8:36
